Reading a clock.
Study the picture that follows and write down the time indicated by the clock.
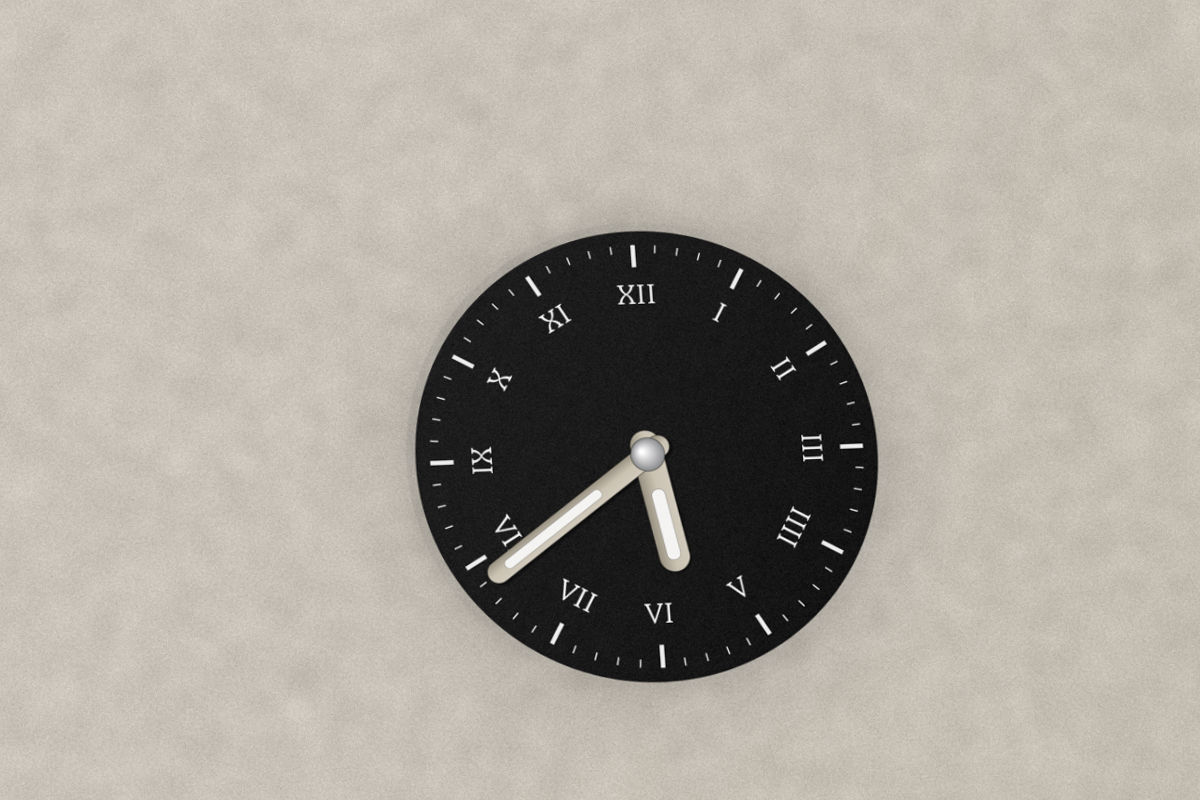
5:39
